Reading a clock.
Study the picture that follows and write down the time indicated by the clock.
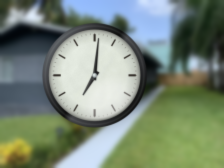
7:01
